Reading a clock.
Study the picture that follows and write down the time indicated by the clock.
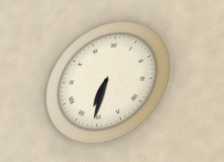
6:31
